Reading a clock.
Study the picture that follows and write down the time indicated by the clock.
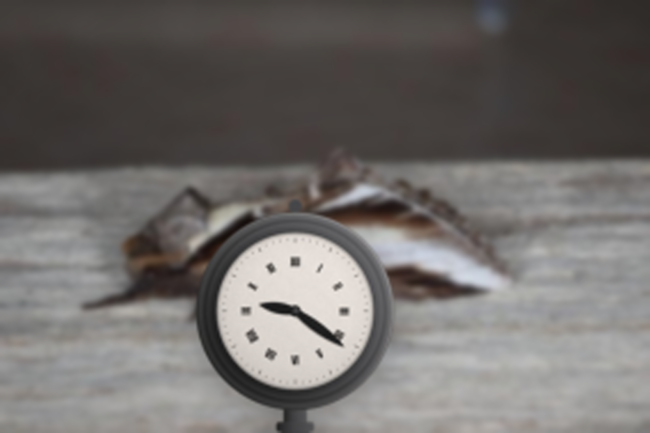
9:21
